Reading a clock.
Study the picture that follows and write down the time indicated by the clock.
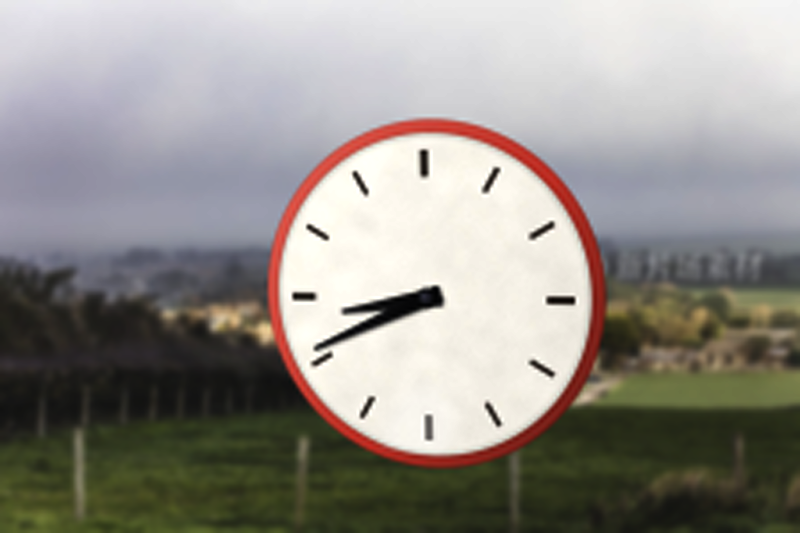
8:41
